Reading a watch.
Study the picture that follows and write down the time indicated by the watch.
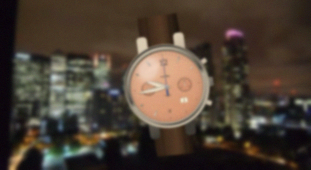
9:44
